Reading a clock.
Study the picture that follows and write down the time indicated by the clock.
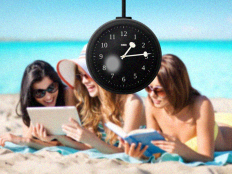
1:14
